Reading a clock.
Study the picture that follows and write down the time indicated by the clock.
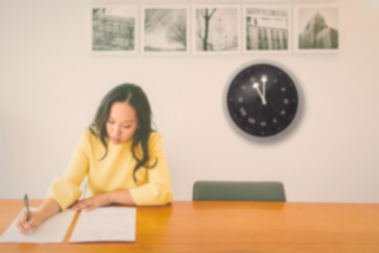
11:00
